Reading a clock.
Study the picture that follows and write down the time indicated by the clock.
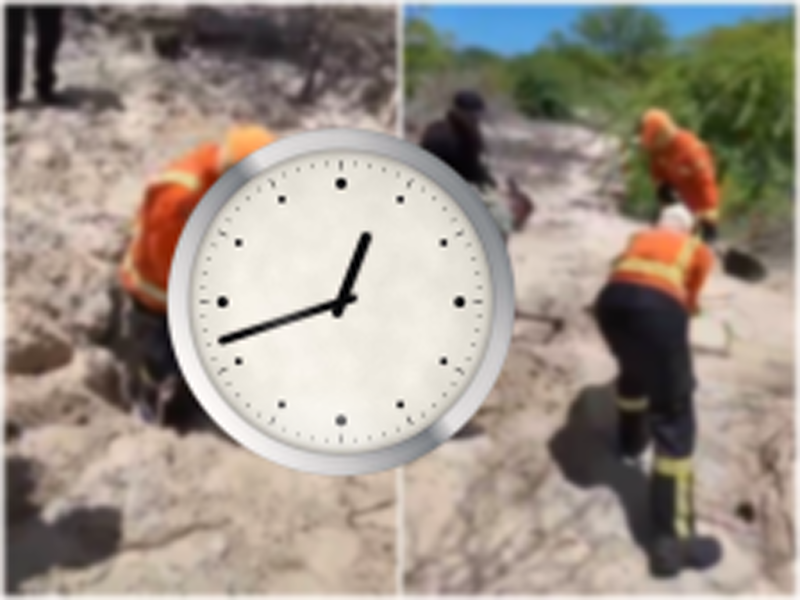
12:42
